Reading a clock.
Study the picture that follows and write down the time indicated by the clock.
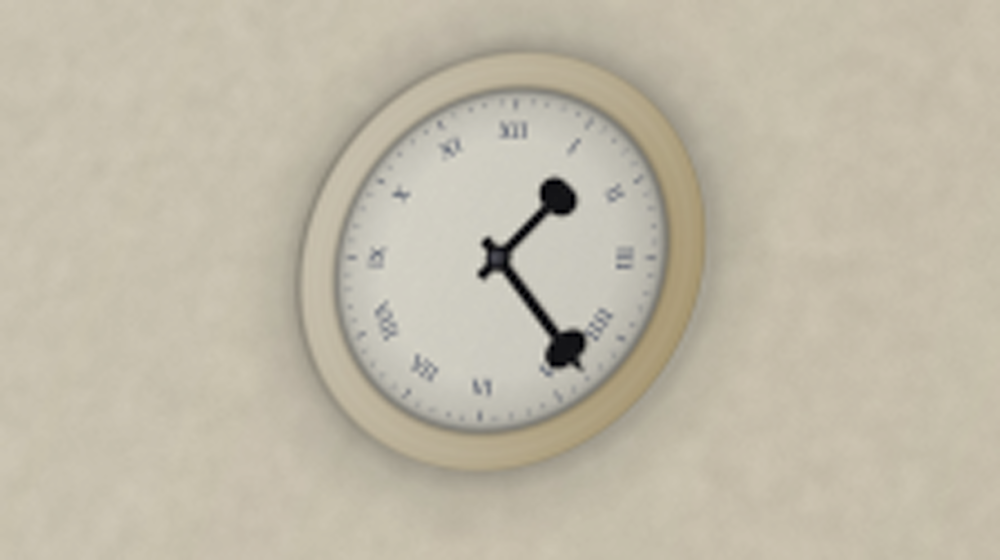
1:23
